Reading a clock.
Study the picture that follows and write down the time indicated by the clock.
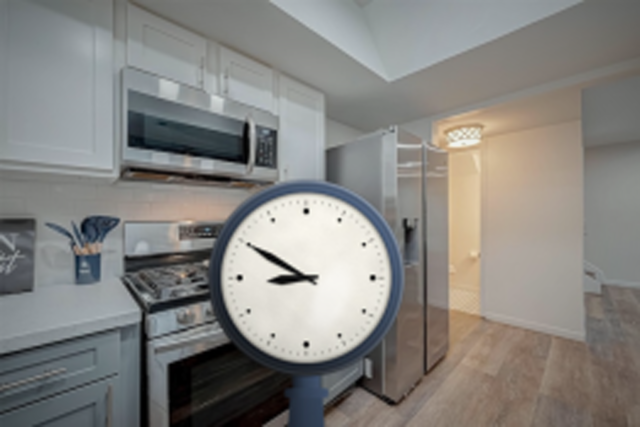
8:50
